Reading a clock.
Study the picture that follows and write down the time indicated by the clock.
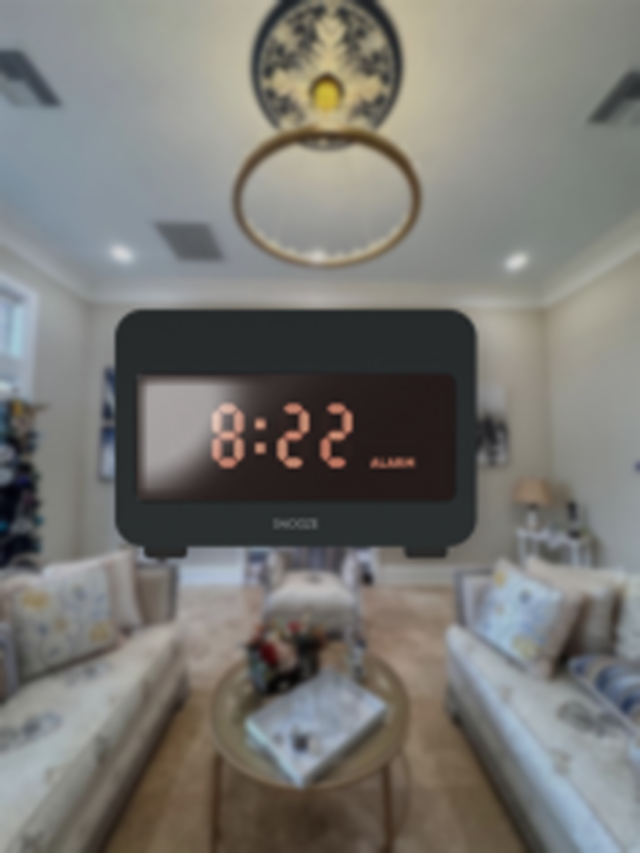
8:22
